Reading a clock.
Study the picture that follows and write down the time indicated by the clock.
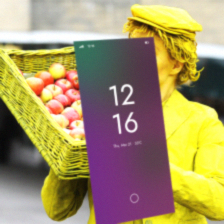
12:16
